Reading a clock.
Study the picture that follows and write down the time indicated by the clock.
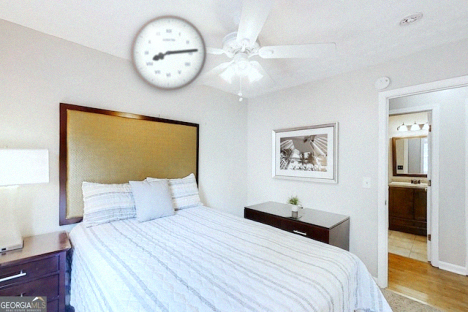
8:14
